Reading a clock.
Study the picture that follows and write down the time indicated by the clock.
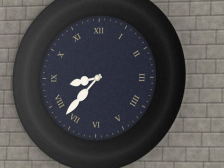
8:37
